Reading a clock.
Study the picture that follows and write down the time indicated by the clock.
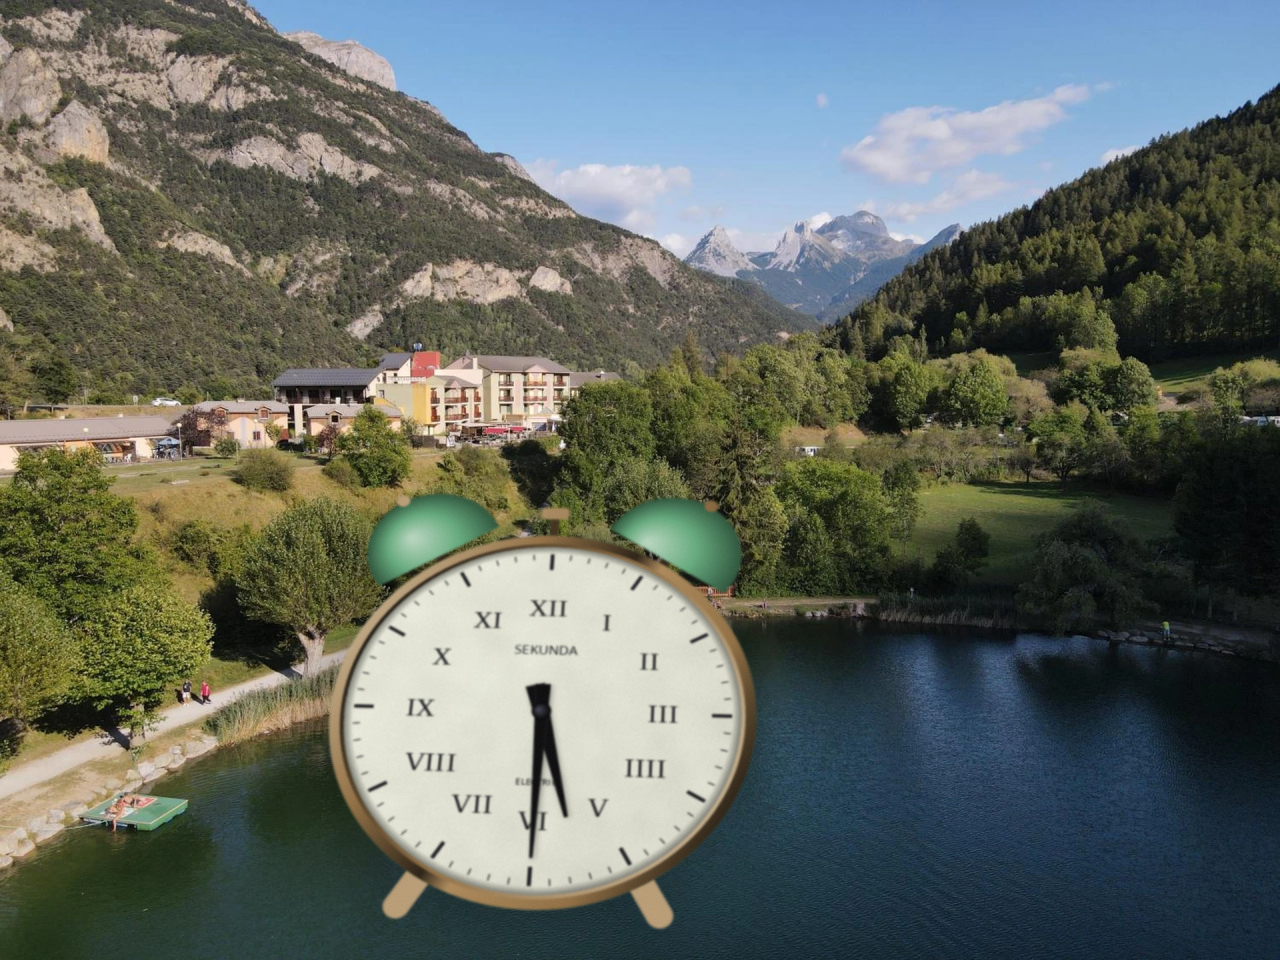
5:30
